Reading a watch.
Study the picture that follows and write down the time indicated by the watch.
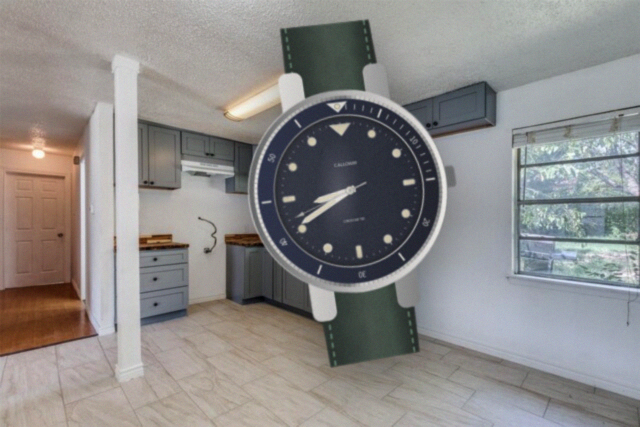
8:40:42
